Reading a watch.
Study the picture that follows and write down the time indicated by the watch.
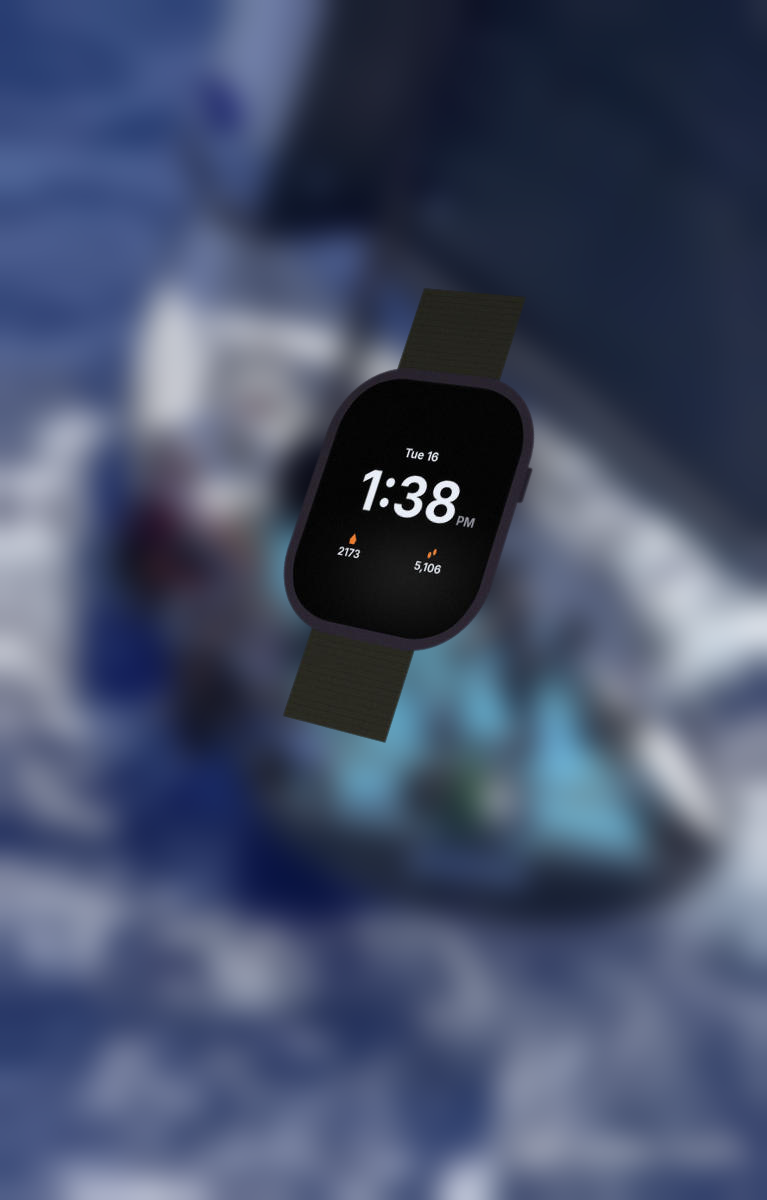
1:38
